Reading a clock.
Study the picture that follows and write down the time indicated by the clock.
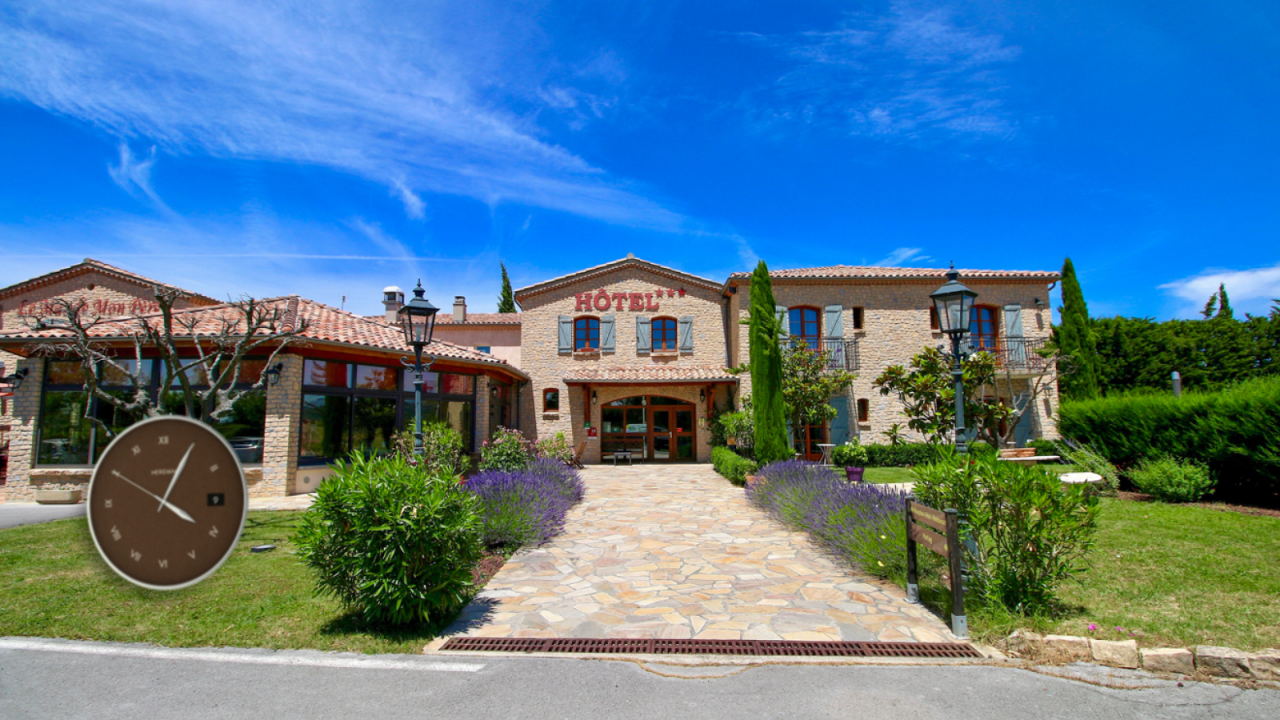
4:04:50
